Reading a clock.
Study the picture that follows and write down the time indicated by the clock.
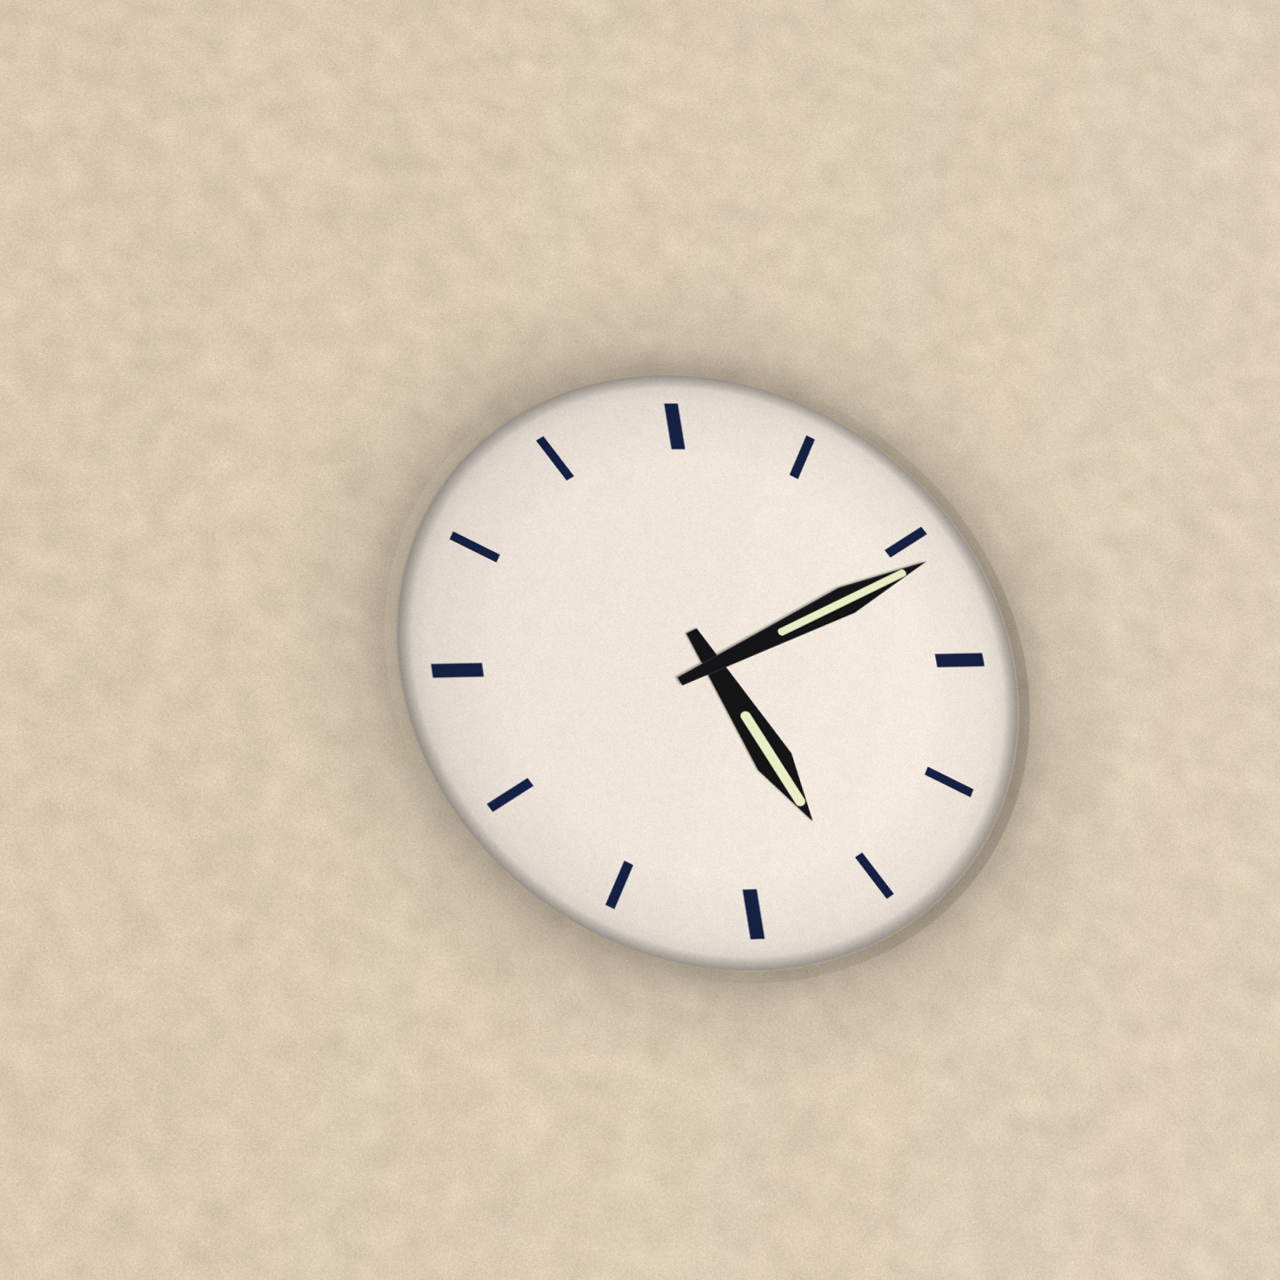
5:11
